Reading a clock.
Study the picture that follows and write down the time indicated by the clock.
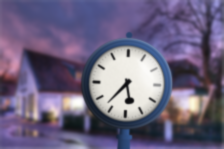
5:37
